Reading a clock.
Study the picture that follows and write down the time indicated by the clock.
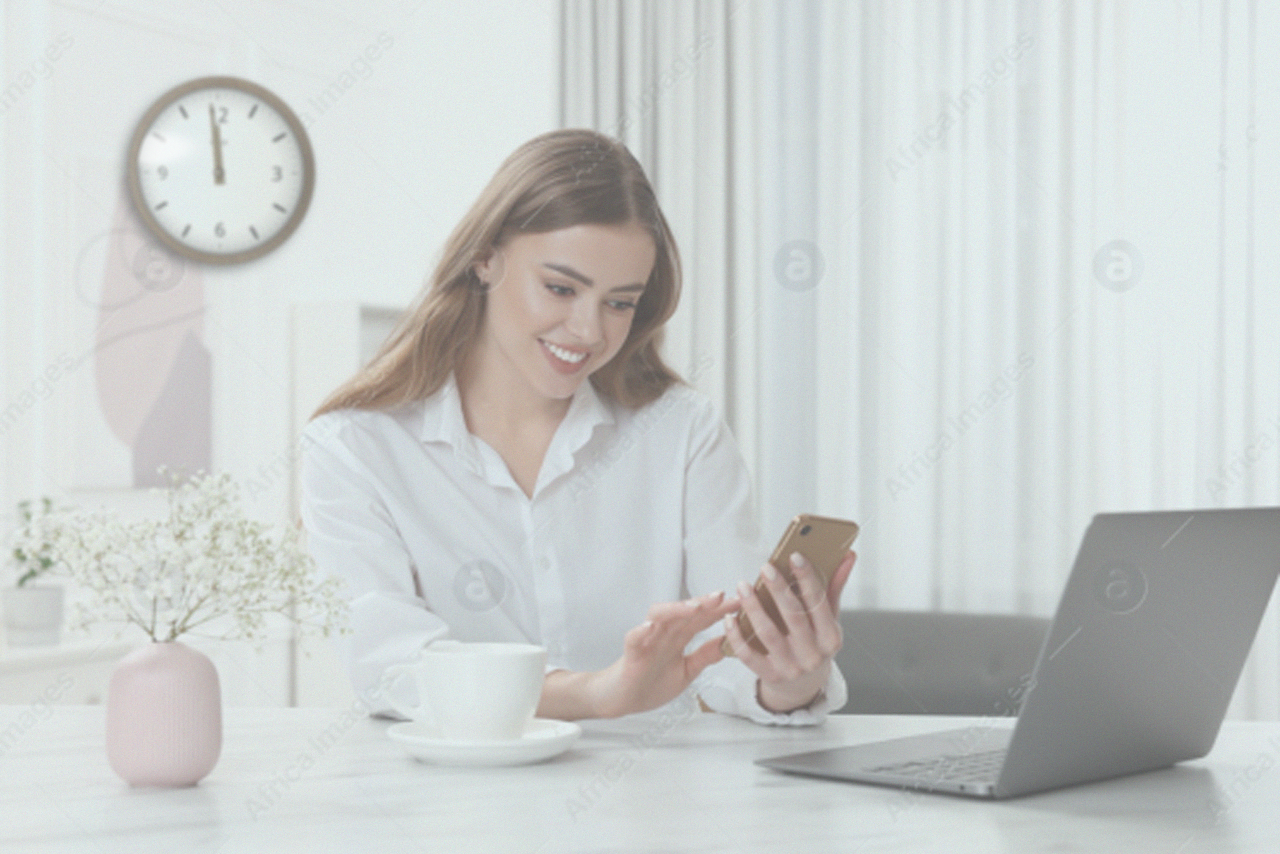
11:59
